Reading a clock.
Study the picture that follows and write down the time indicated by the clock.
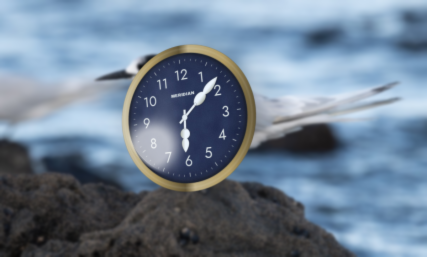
6:08
